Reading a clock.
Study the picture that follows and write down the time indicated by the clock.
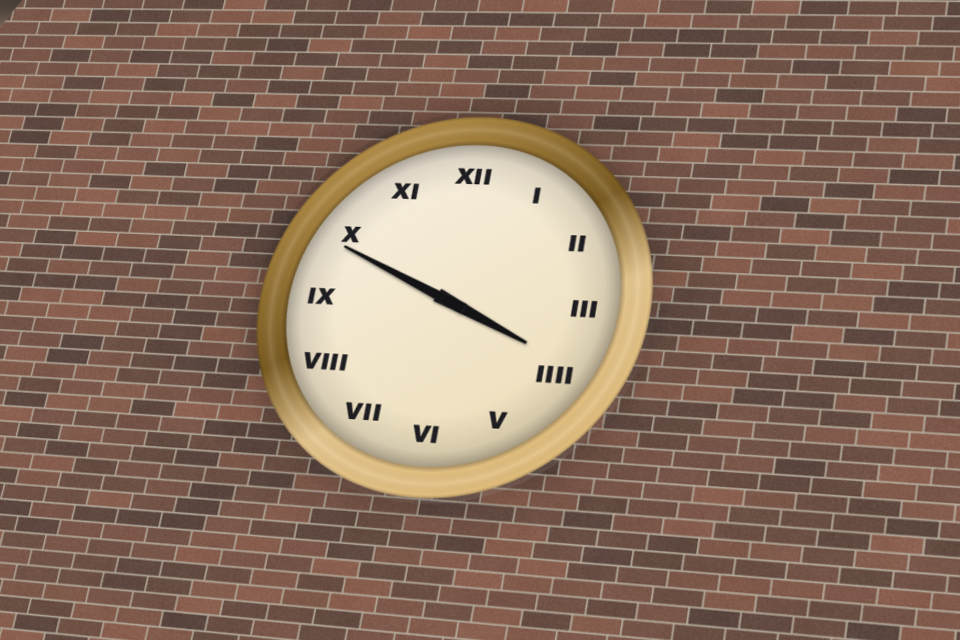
3:49
